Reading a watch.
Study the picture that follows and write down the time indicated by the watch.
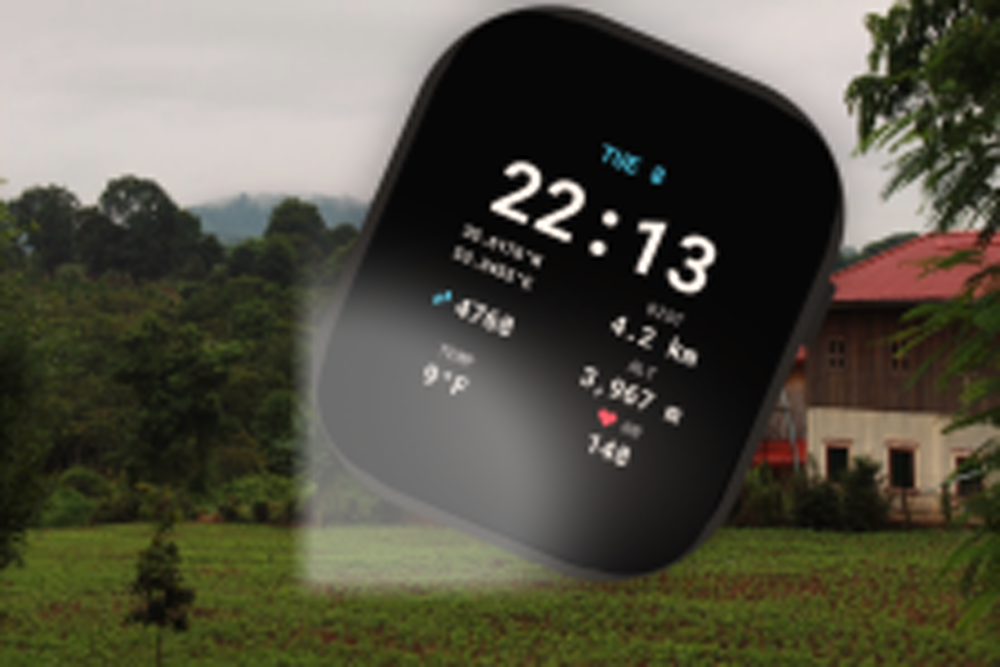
22:13
